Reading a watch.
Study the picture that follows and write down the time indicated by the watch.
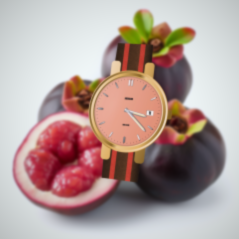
3:22
